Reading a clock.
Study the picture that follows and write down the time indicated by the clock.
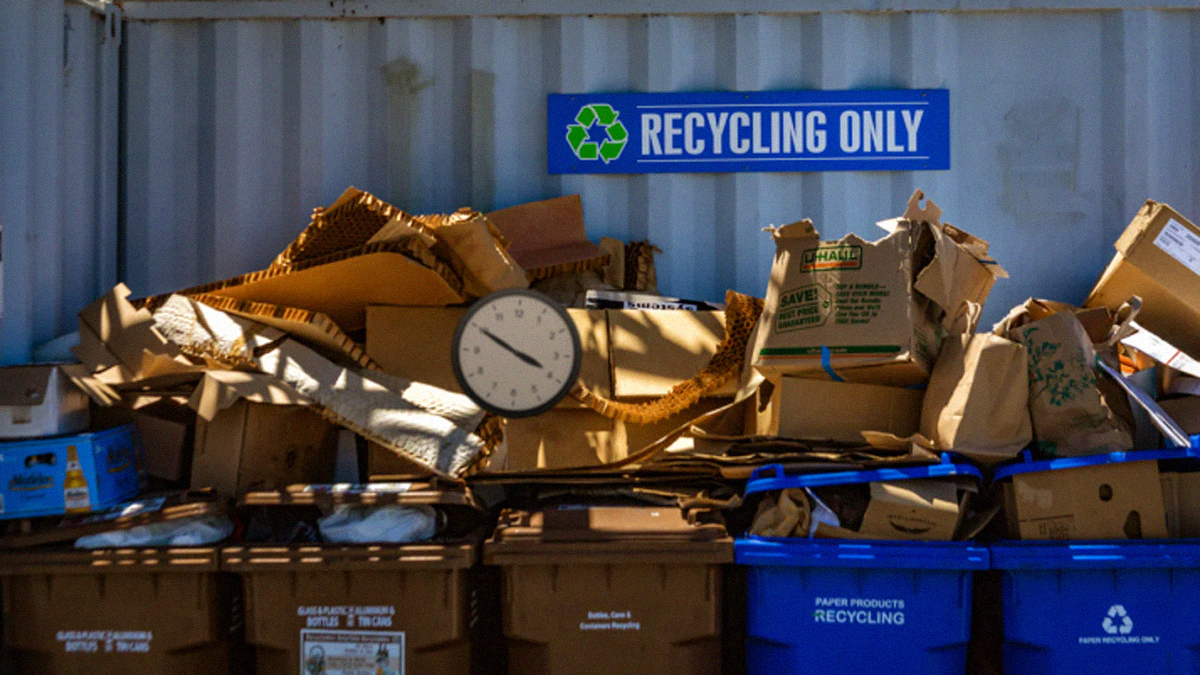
3:50
